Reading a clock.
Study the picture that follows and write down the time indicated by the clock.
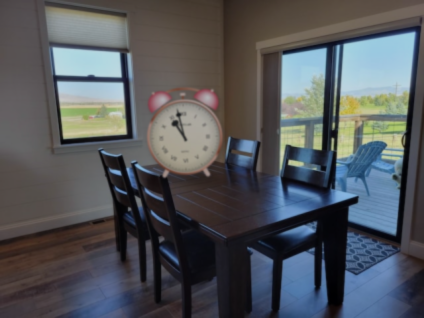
10:58
